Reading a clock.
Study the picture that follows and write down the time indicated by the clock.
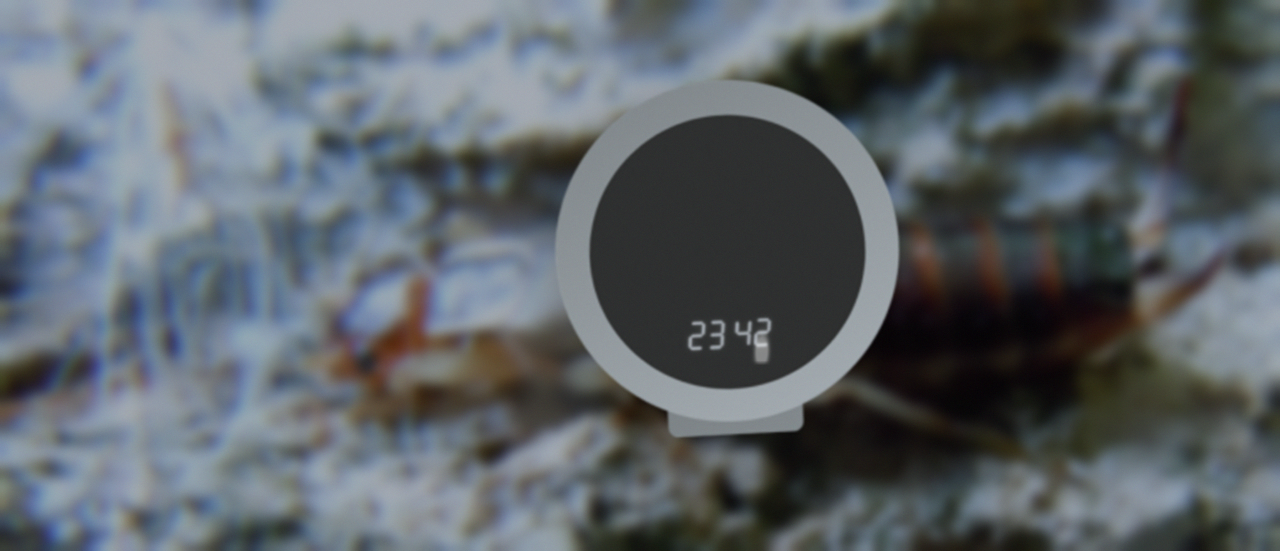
23:42
